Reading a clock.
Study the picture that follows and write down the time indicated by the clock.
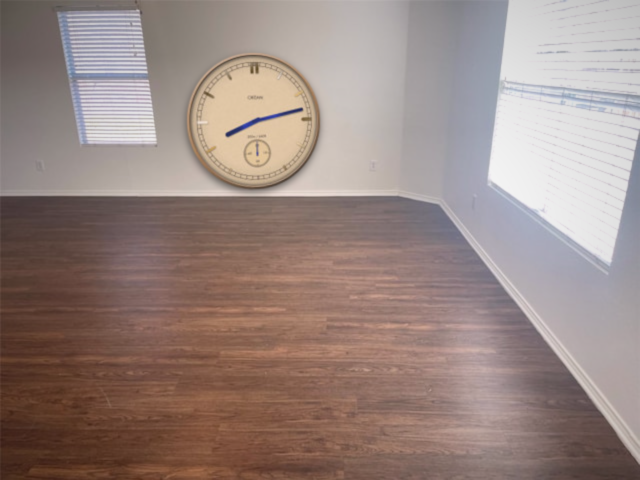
8:13
